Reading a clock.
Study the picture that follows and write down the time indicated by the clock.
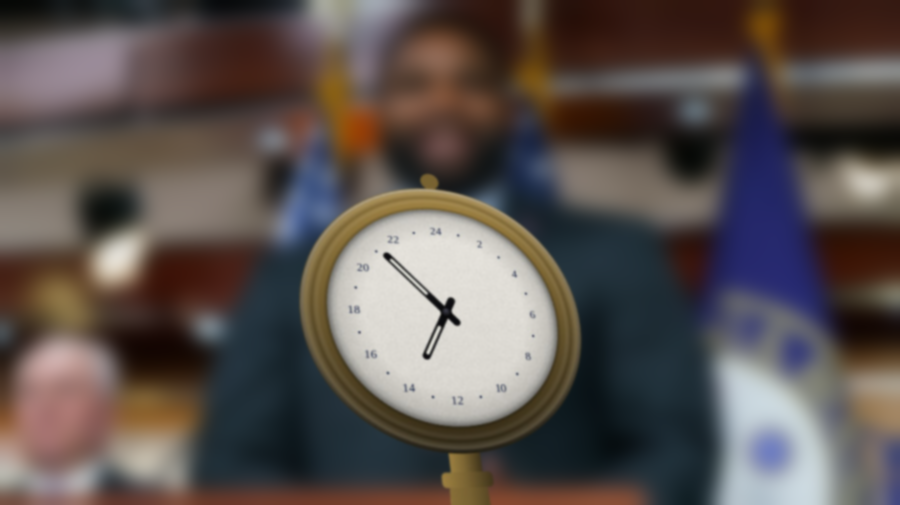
13:53
